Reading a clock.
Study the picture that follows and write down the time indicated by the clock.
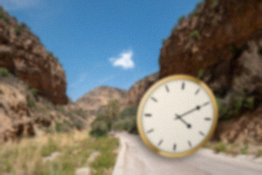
4:10
